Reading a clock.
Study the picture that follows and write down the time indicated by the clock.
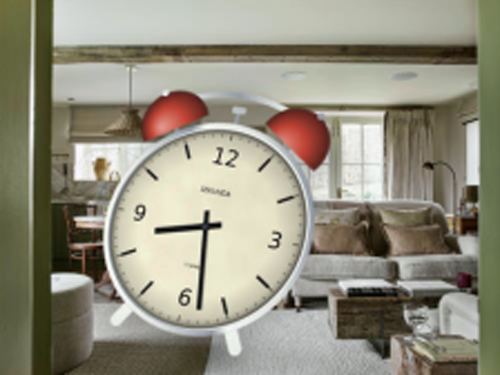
8:28
